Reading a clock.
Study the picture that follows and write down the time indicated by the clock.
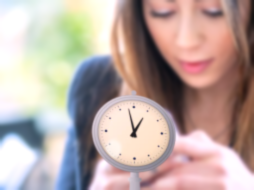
12:58
